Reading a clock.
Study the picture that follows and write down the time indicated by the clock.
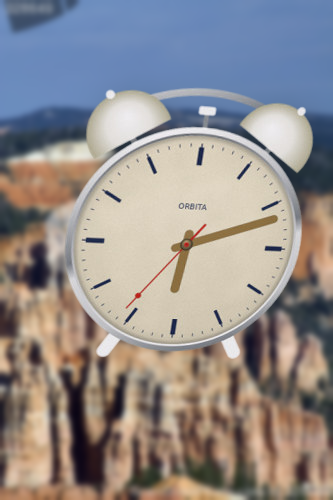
6:11:36
